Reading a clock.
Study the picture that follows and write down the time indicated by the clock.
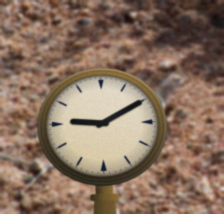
9:10
